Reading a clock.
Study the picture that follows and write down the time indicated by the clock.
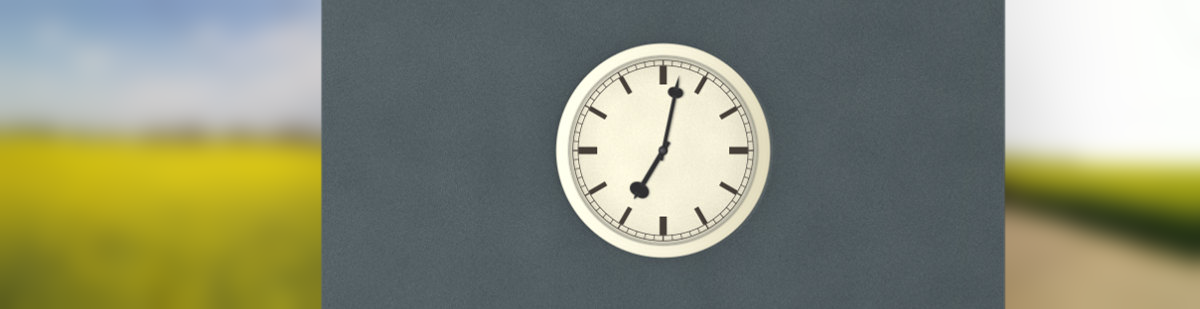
7:02
